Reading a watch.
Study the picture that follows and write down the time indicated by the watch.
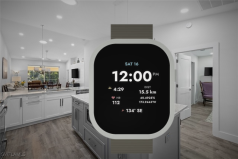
12:00
